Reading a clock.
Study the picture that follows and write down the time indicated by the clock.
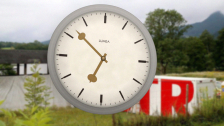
6:52
